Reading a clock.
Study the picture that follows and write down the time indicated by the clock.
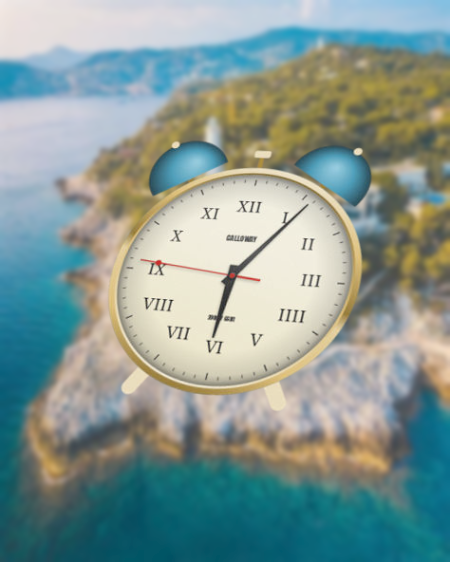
6:05:46
